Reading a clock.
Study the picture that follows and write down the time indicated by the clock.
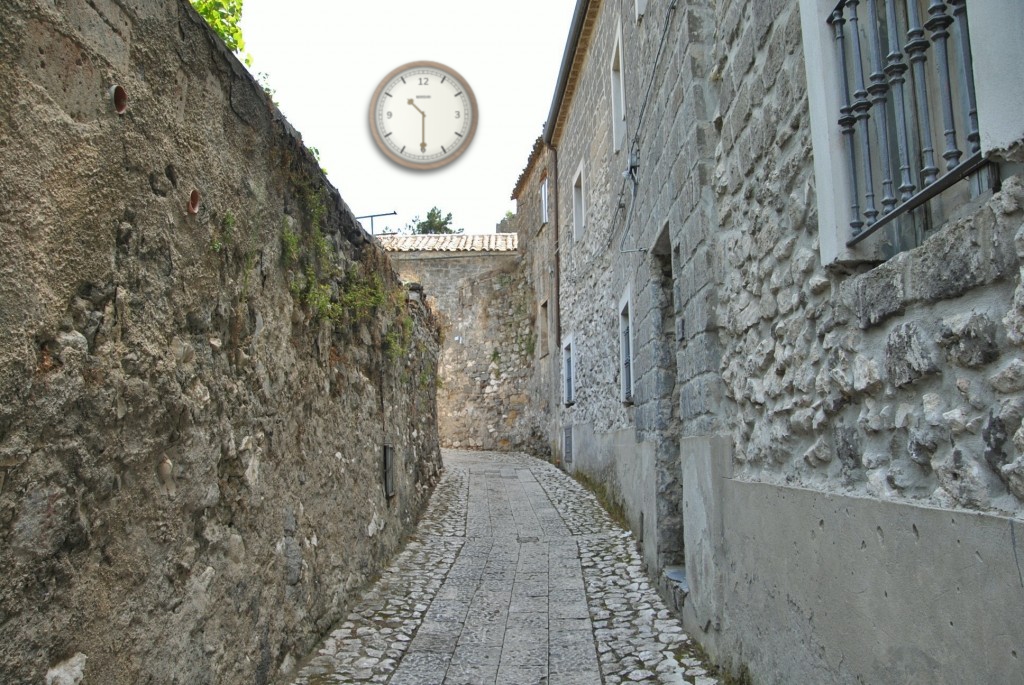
10:30
